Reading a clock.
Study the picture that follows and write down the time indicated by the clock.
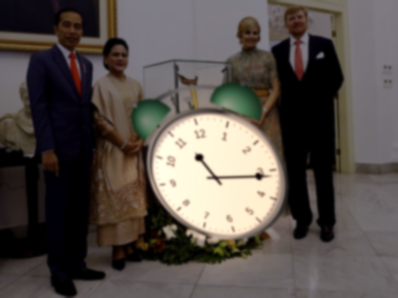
11:16
